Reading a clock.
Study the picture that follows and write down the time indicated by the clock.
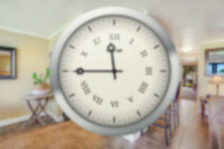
11:45
